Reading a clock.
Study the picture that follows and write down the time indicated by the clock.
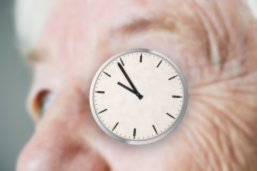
9:54
